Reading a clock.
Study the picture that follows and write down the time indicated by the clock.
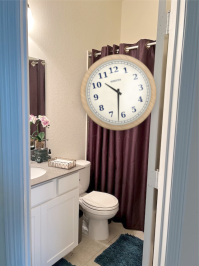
10:32
